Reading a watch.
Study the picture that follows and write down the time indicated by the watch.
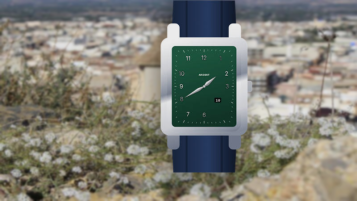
1:40
